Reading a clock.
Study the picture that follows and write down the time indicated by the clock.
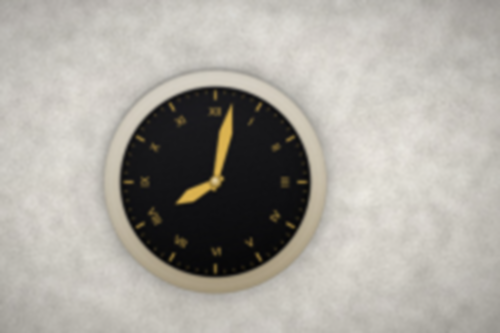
8:02
